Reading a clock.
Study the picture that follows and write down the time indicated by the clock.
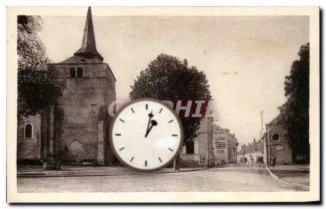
1:02
